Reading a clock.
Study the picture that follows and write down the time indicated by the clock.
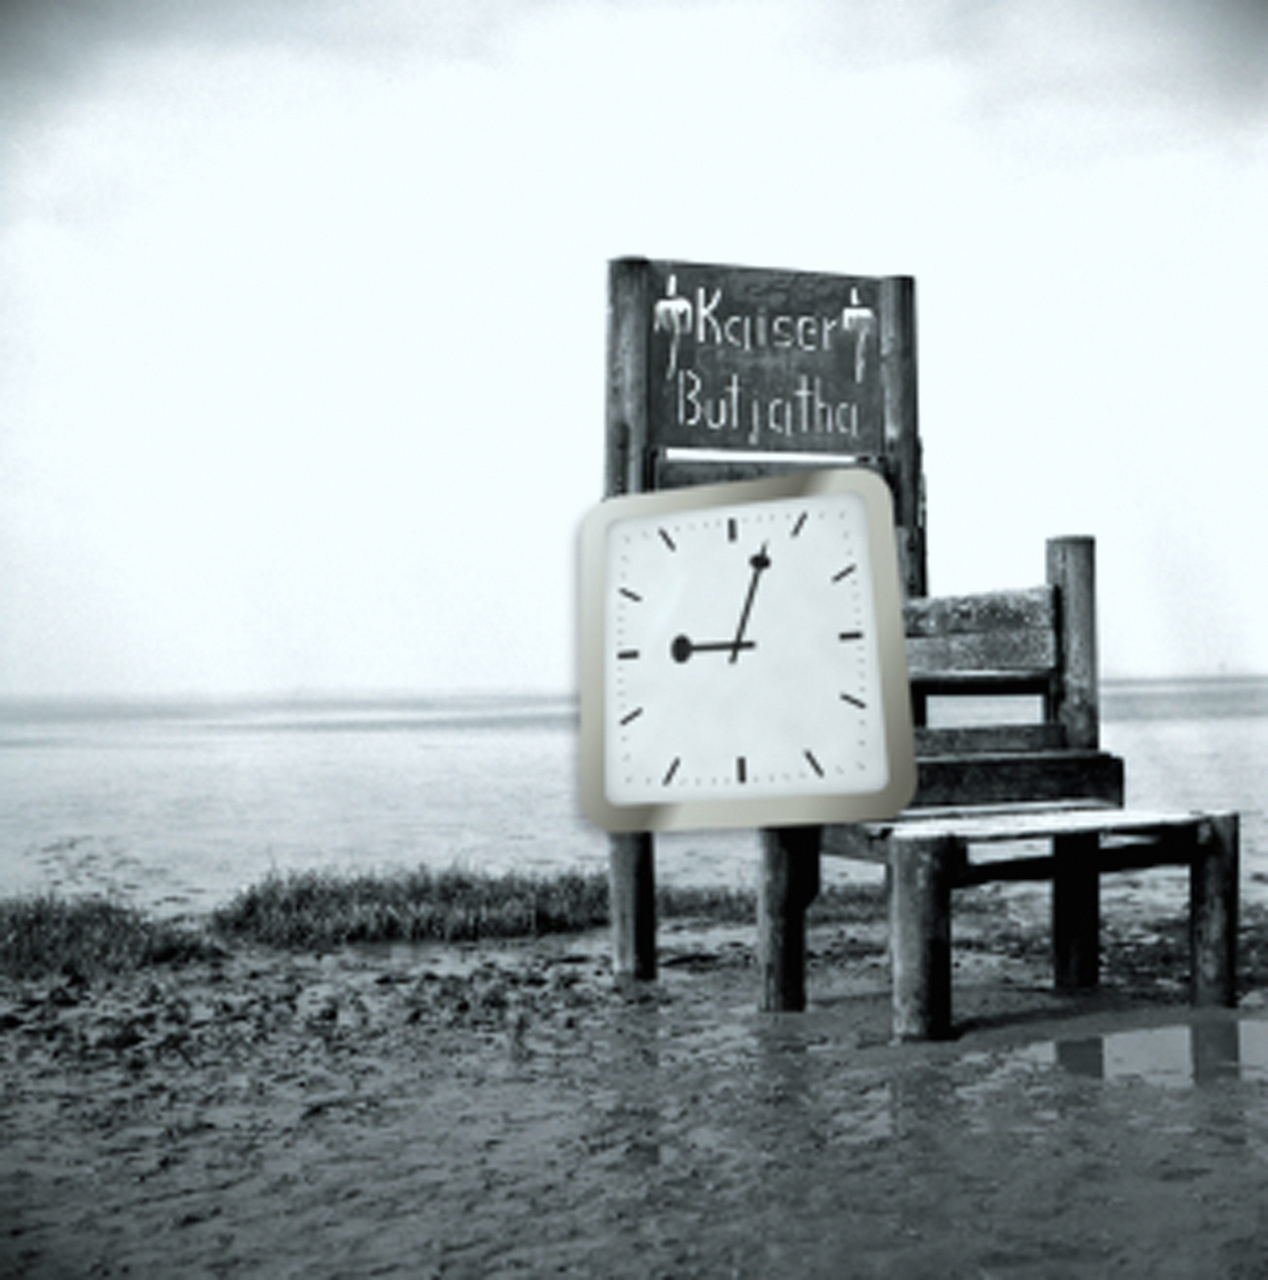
9:03
